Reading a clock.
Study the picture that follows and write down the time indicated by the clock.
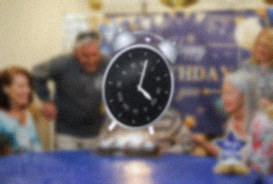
4:01
